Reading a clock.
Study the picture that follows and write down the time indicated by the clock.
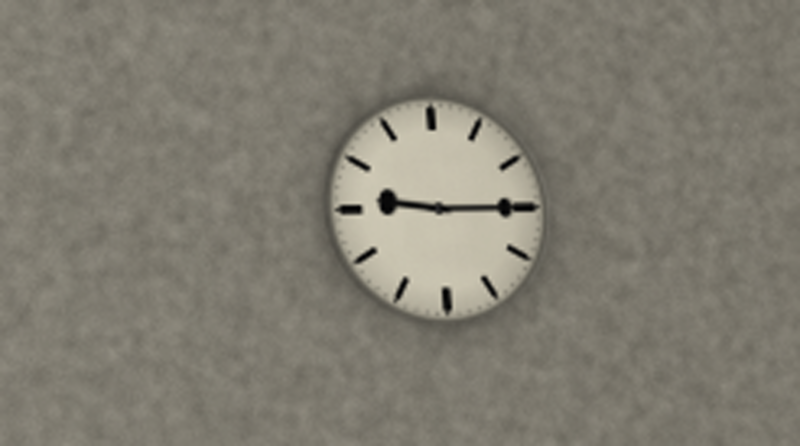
9:15
